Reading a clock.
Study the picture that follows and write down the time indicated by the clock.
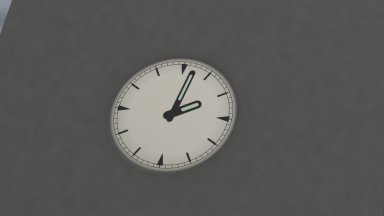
2:02
